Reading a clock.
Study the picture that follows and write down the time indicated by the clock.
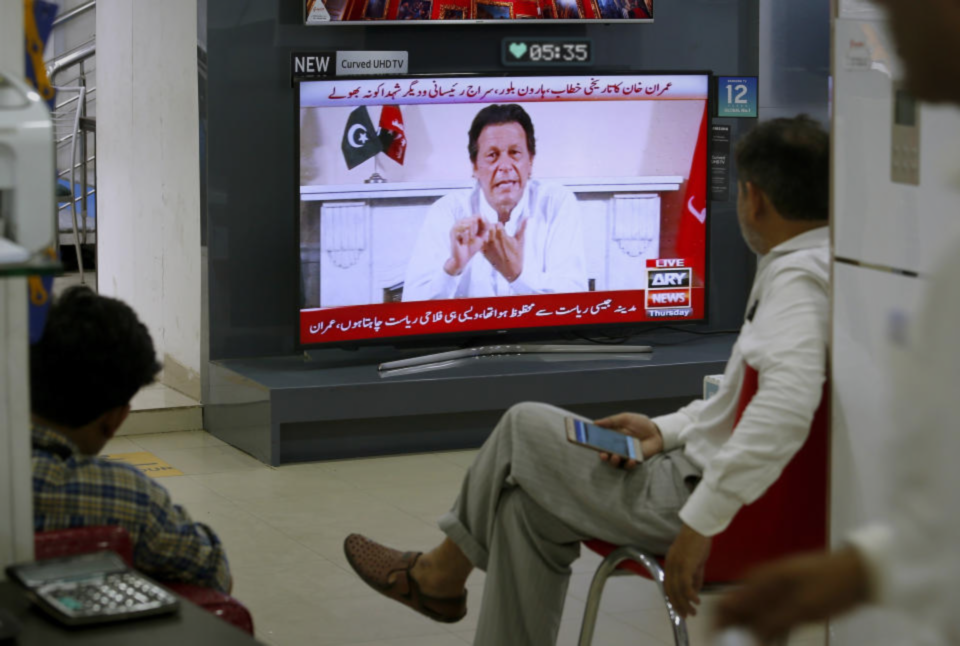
5:35
